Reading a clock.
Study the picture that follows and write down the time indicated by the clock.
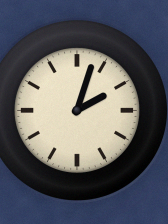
2:03
